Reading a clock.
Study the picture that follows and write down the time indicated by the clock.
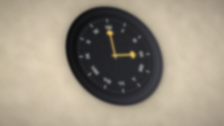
3:00
